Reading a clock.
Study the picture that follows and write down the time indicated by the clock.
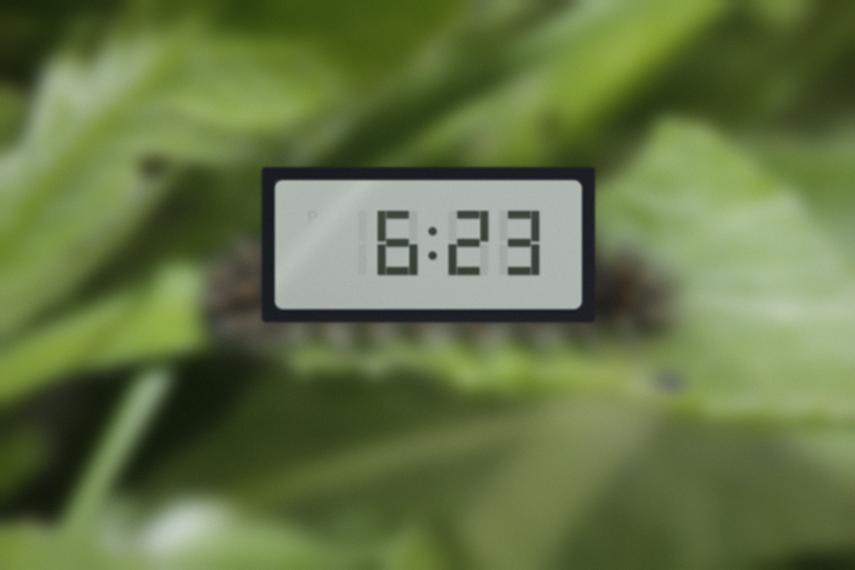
6:23
